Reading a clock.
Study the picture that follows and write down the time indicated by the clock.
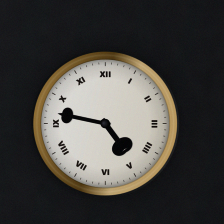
4:47
